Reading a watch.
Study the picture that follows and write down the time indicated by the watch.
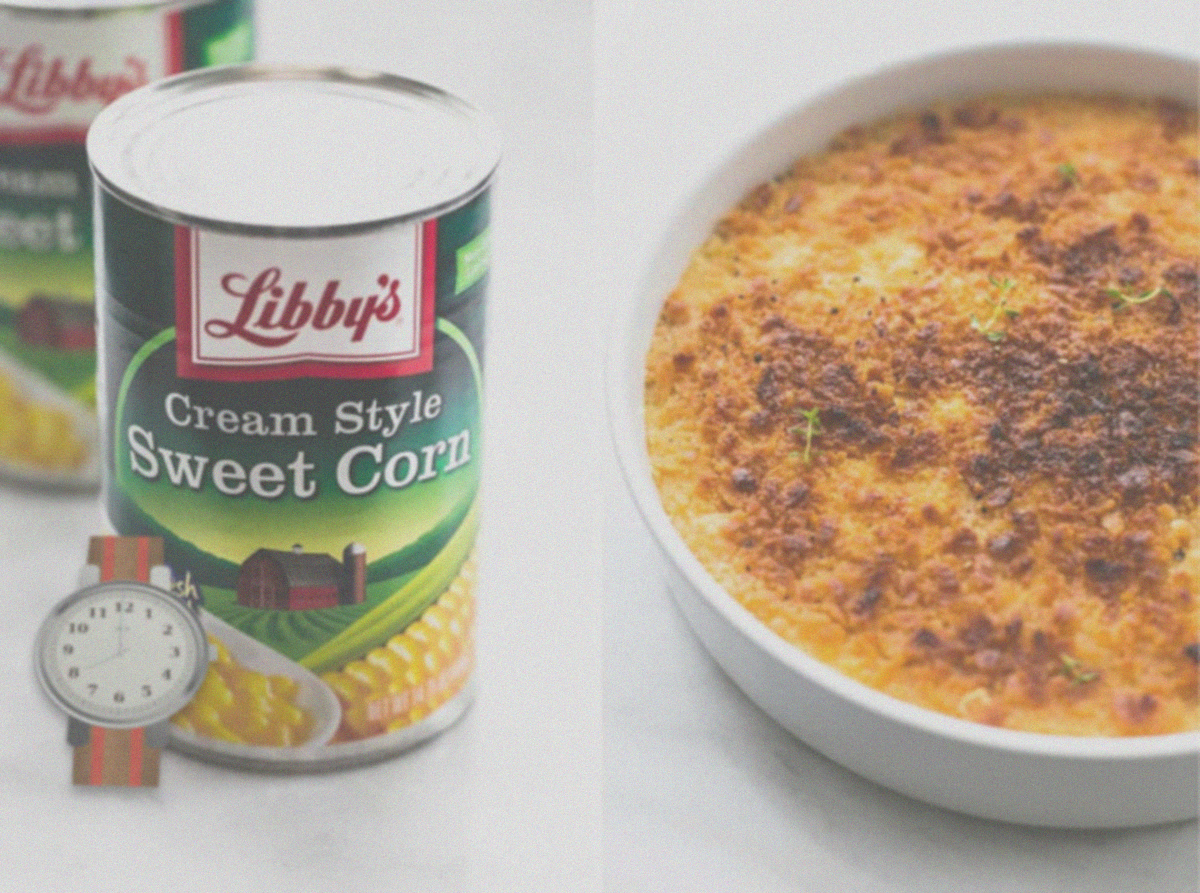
8:00
